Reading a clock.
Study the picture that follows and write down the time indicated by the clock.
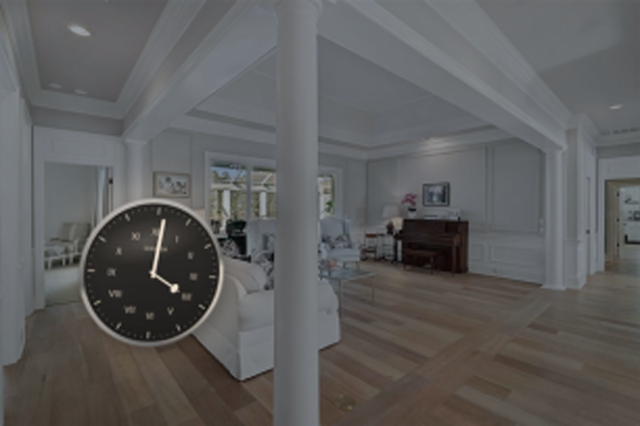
4:01
